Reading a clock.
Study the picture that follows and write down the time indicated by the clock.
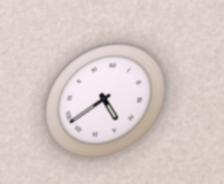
4:38
